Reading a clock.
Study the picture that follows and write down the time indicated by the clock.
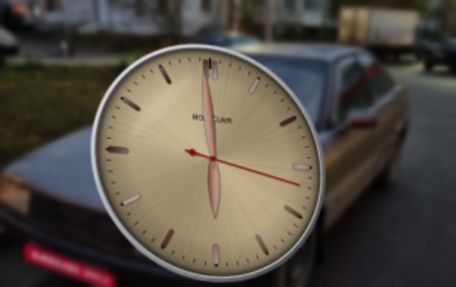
5:59:17
